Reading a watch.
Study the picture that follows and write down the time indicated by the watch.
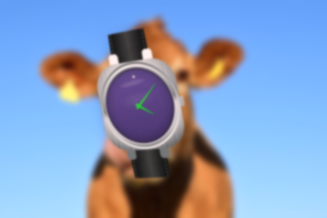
4:08
